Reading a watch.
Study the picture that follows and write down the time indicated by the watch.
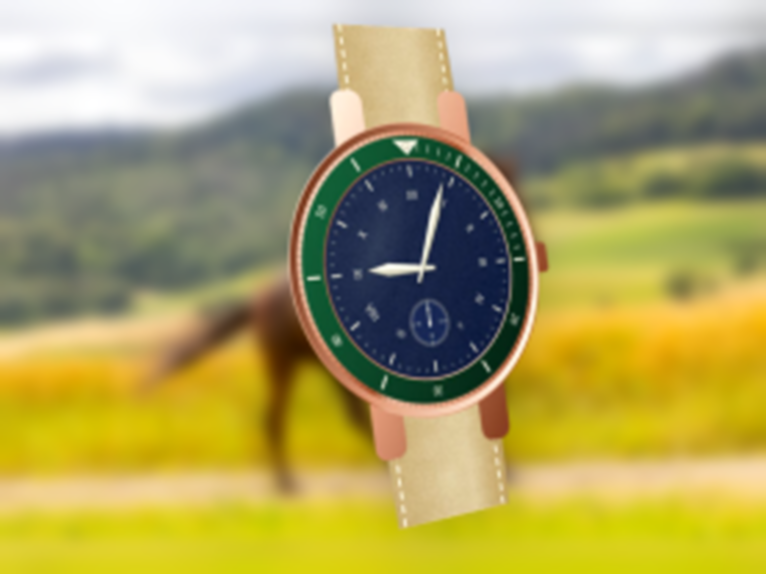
9:04
